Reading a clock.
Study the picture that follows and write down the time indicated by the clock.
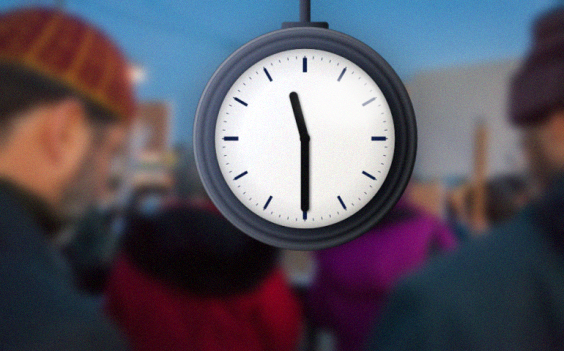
11:30
